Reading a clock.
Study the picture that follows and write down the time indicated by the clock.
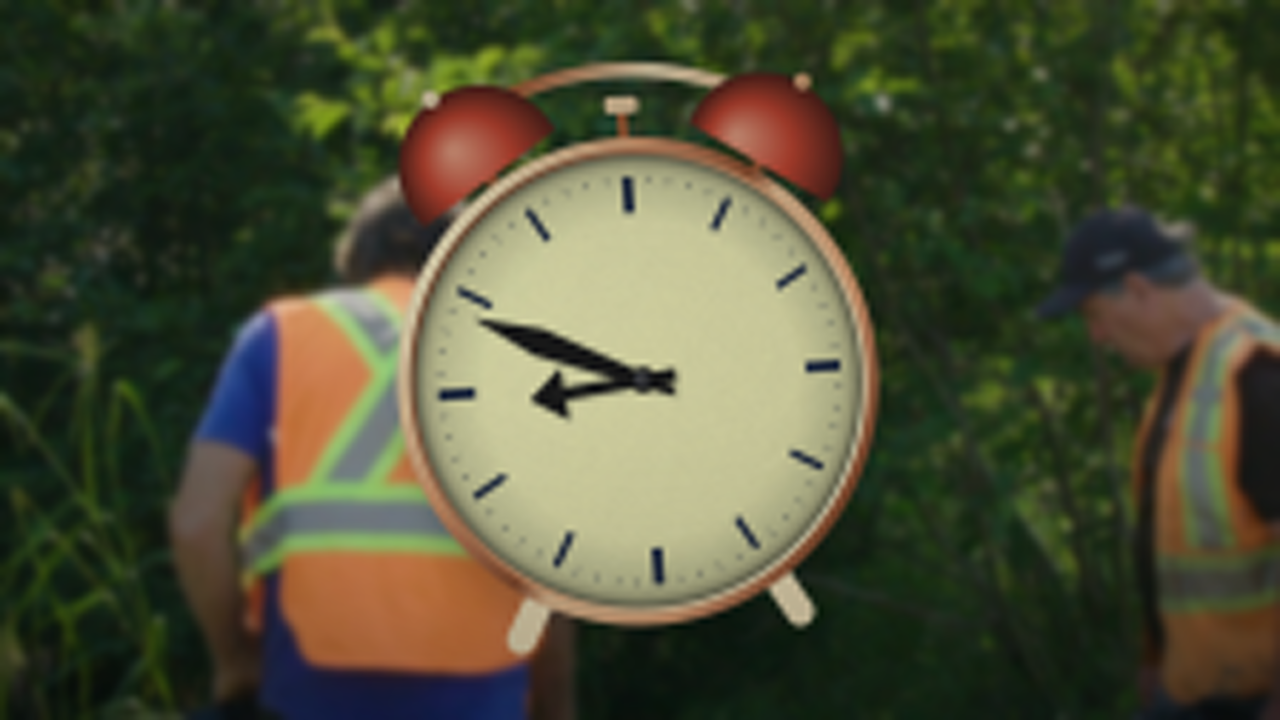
8:49
